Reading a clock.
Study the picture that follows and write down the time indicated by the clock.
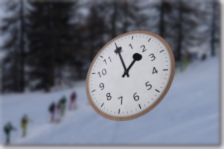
2:00
